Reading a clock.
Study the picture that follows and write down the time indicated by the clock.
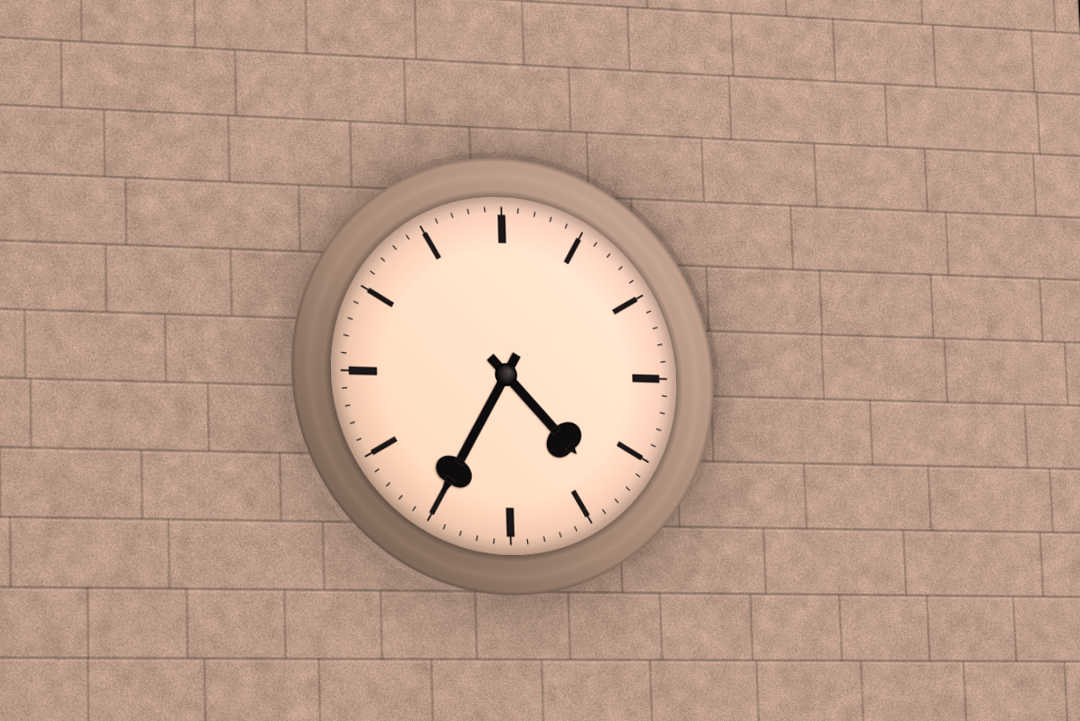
4:35
